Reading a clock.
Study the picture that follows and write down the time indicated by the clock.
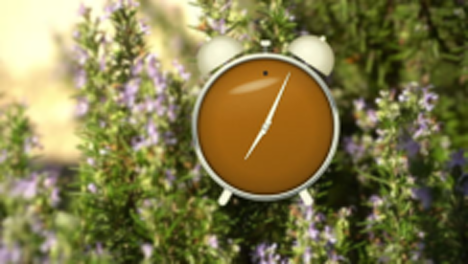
7:04
